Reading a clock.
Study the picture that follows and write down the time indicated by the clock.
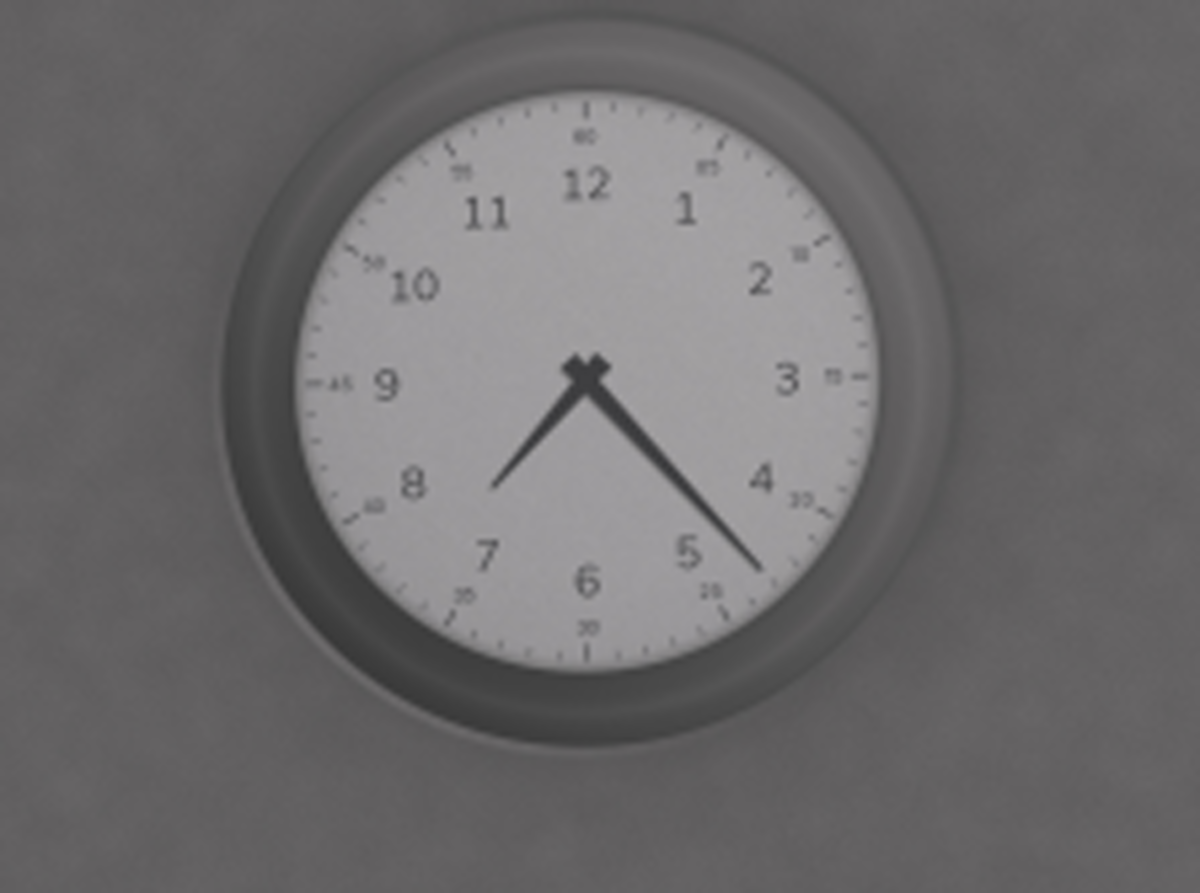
7:23
